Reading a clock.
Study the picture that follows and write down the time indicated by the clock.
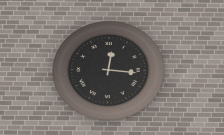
12:16
